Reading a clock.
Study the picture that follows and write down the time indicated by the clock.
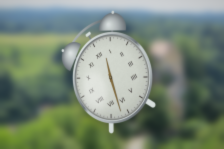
12:32
